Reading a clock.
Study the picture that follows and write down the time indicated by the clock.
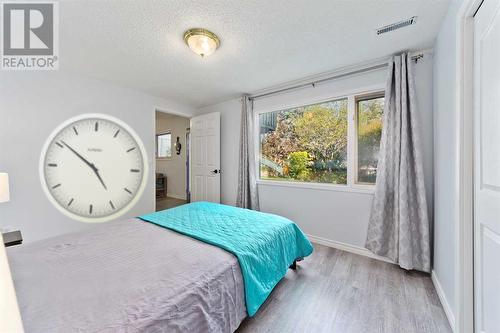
4:51
